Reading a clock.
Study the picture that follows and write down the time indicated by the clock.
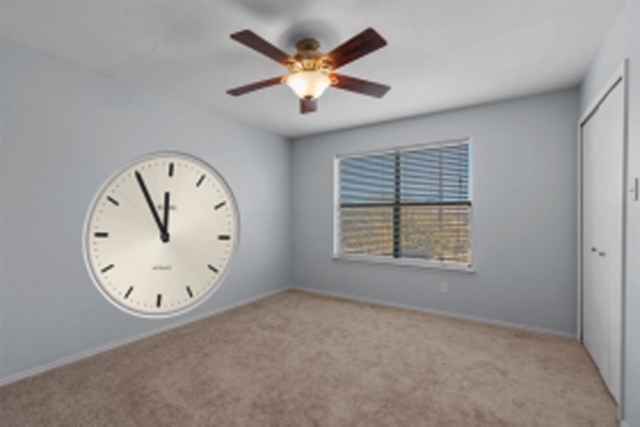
11:55
